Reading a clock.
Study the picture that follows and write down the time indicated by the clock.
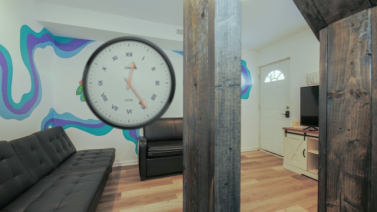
12:24
